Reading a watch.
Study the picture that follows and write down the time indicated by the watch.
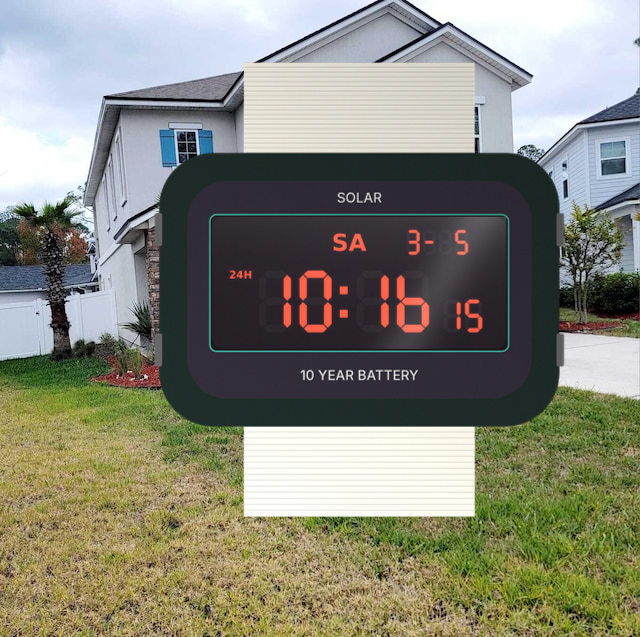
10:16:15
